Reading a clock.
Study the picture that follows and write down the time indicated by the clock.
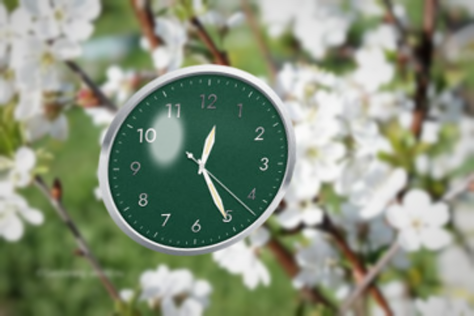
12:25:22
